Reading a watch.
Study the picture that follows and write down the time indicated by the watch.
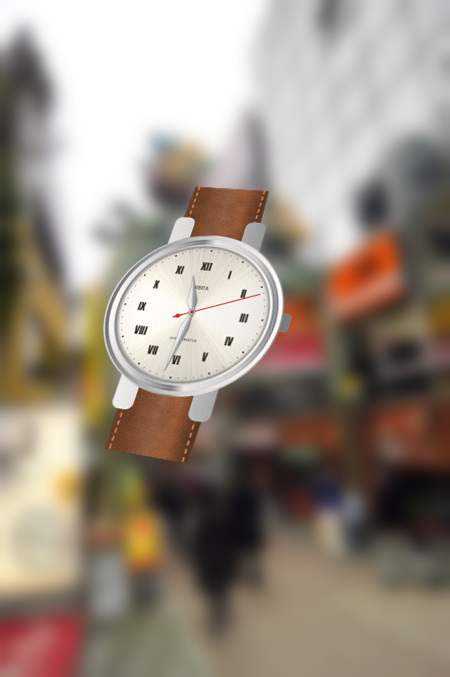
11:31:11
